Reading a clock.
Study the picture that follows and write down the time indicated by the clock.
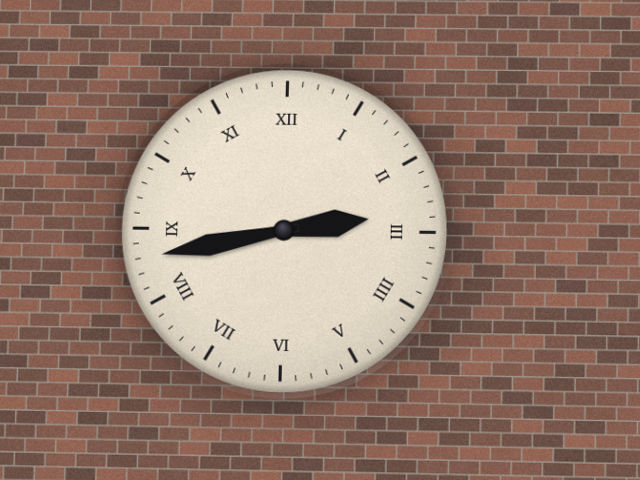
2:43
